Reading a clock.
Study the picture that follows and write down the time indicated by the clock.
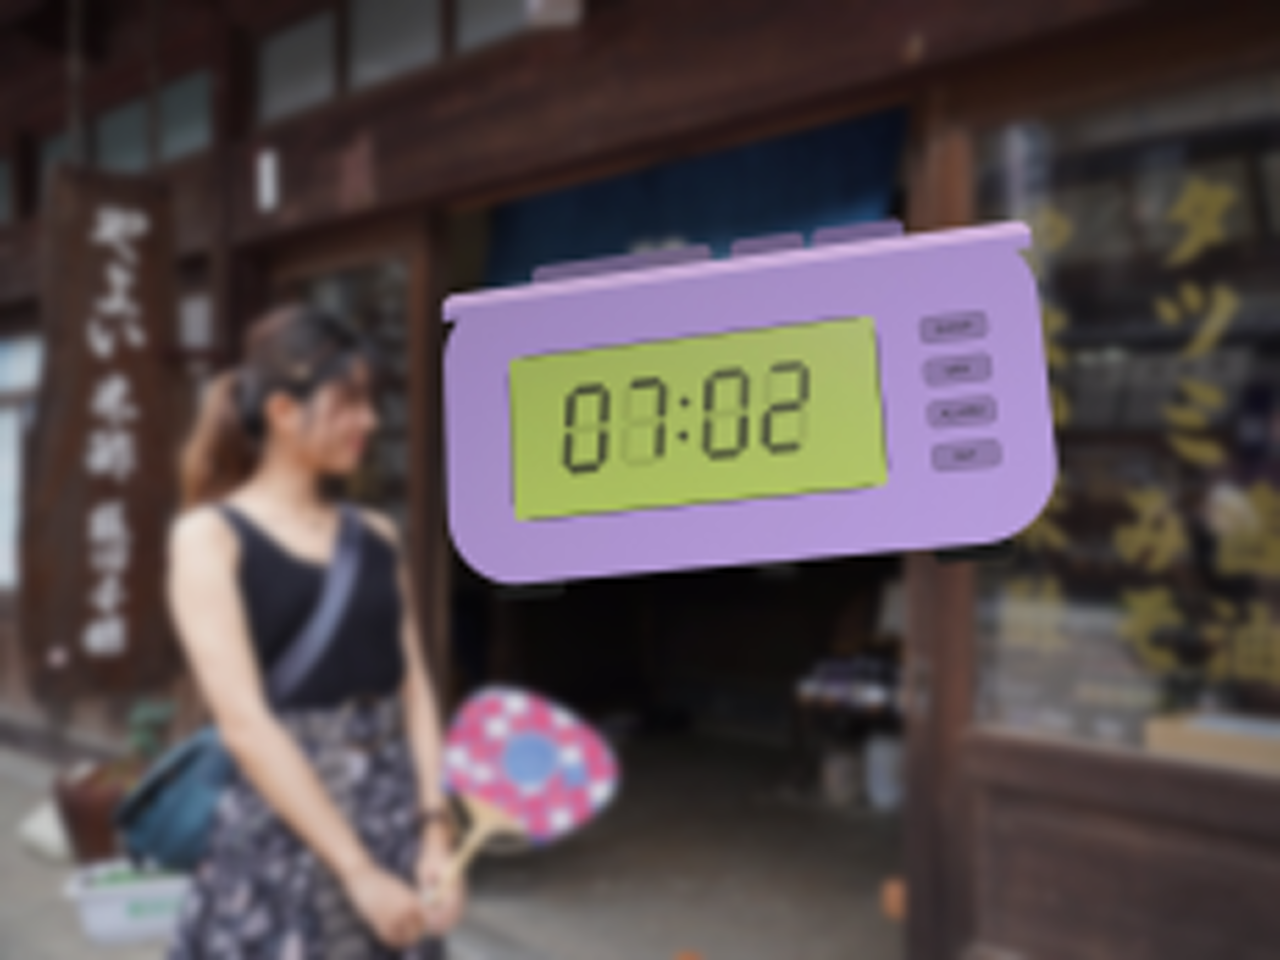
7:02
